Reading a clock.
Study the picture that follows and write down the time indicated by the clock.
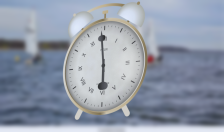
5:59
